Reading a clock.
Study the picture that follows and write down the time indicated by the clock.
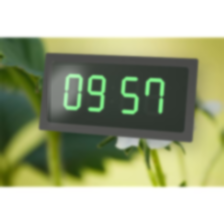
9:57
